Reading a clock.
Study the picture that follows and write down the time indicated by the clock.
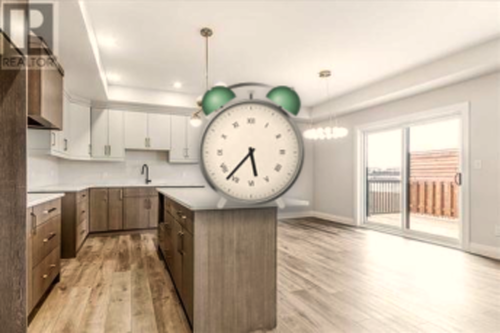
5:37
